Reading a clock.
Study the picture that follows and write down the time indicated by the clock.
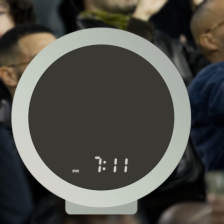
7:11
